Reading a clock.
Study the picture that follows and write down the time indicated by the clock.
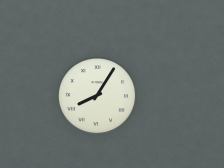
8:05
